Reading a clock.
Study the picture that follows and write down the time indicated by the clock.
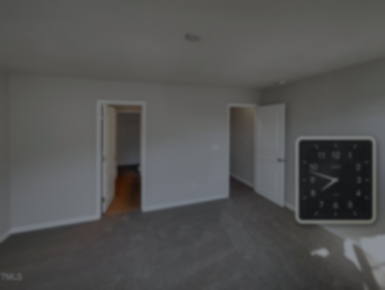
7:48
